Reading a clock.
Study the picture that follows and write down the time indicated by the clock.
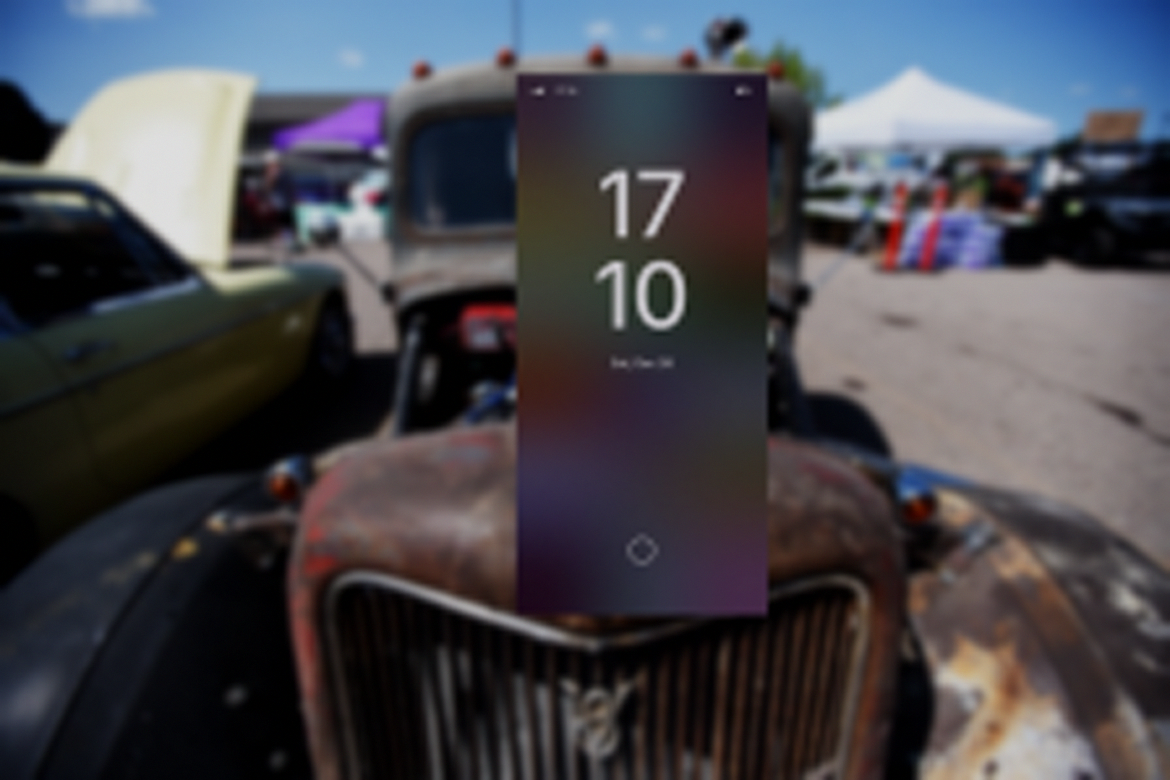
17:10
